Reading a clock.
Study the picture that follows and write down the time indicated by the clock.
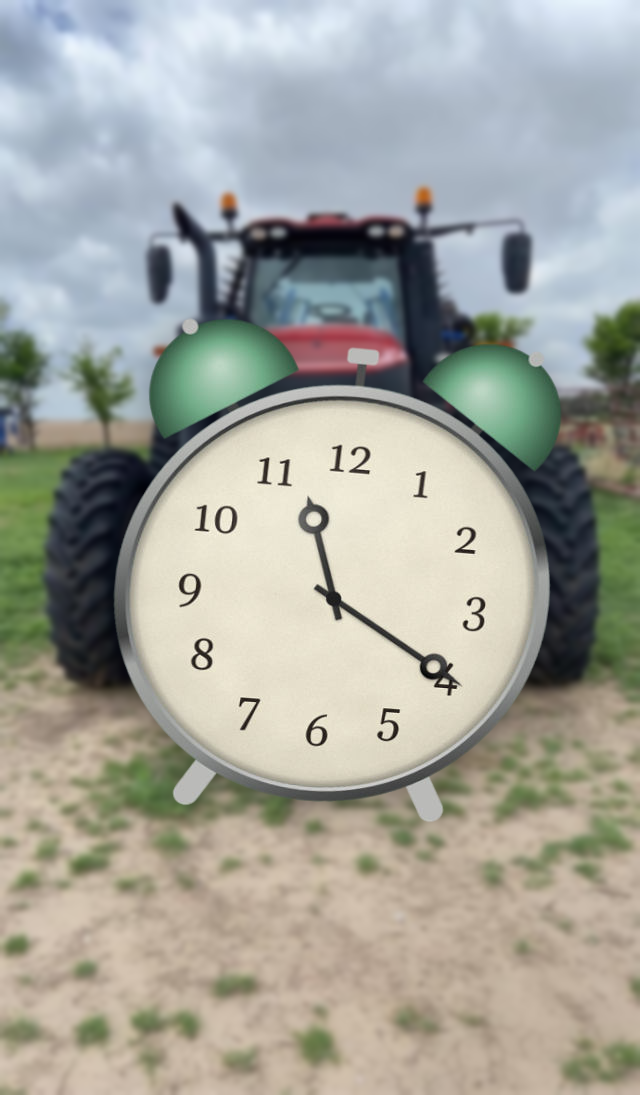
11:20
